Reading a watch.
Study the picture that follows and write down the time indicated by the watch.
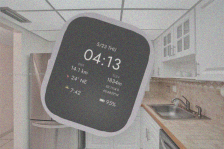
4:13
